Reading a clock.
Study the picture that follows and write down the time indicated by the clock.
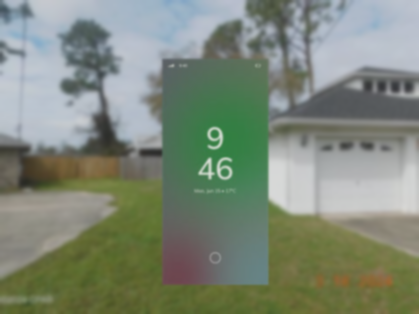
9:46
